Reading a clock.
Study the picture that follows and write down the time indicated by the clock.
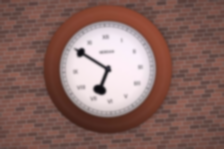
6:51
